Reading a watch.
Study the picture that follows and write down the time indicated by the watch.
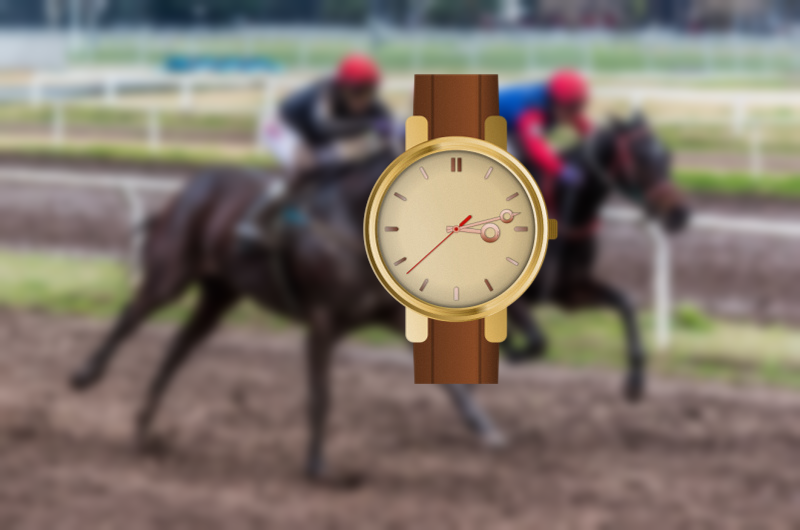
3:12:38
